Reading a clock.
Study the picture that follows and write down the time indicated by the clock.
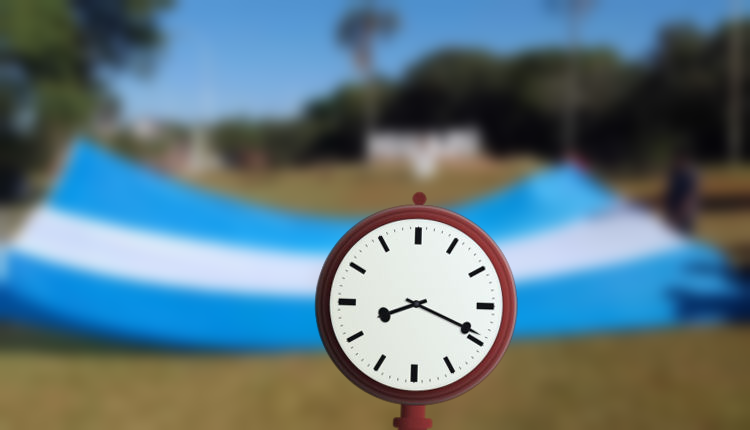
8:19
